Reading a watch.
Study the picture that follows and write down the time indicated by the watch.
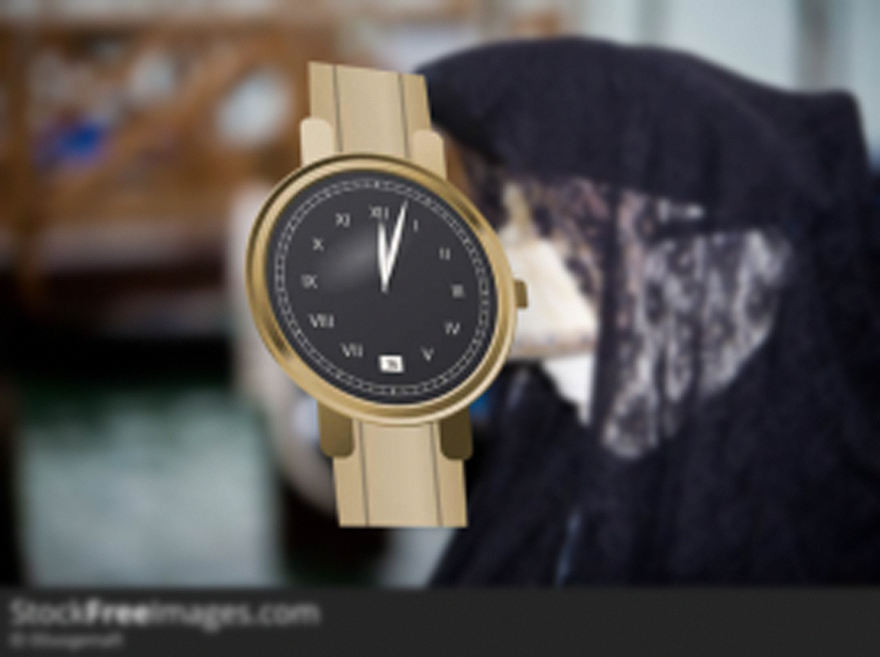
12:03
